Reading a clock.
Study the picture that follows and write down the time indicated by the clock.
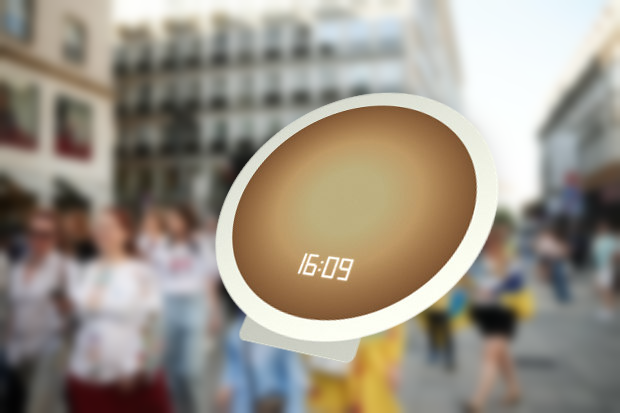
16:09
